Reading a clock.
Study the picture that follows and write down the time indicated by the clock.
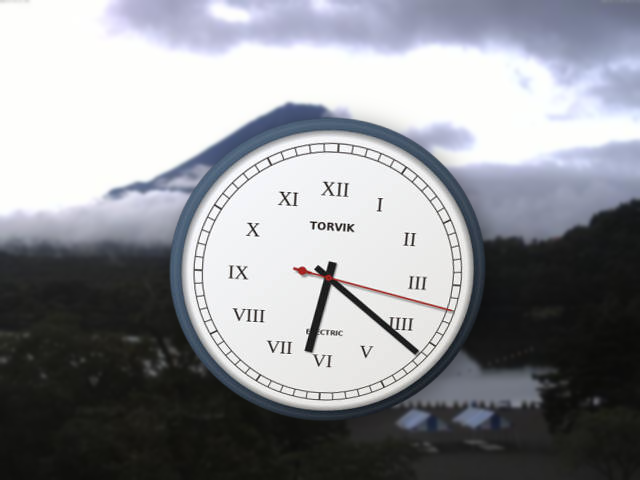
6:21:17
